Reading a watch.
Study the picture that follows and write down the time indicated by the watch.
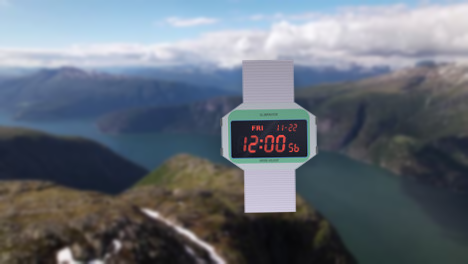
12:00:56
